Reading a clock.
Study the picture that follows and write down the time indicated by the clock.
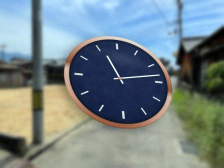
11:13
